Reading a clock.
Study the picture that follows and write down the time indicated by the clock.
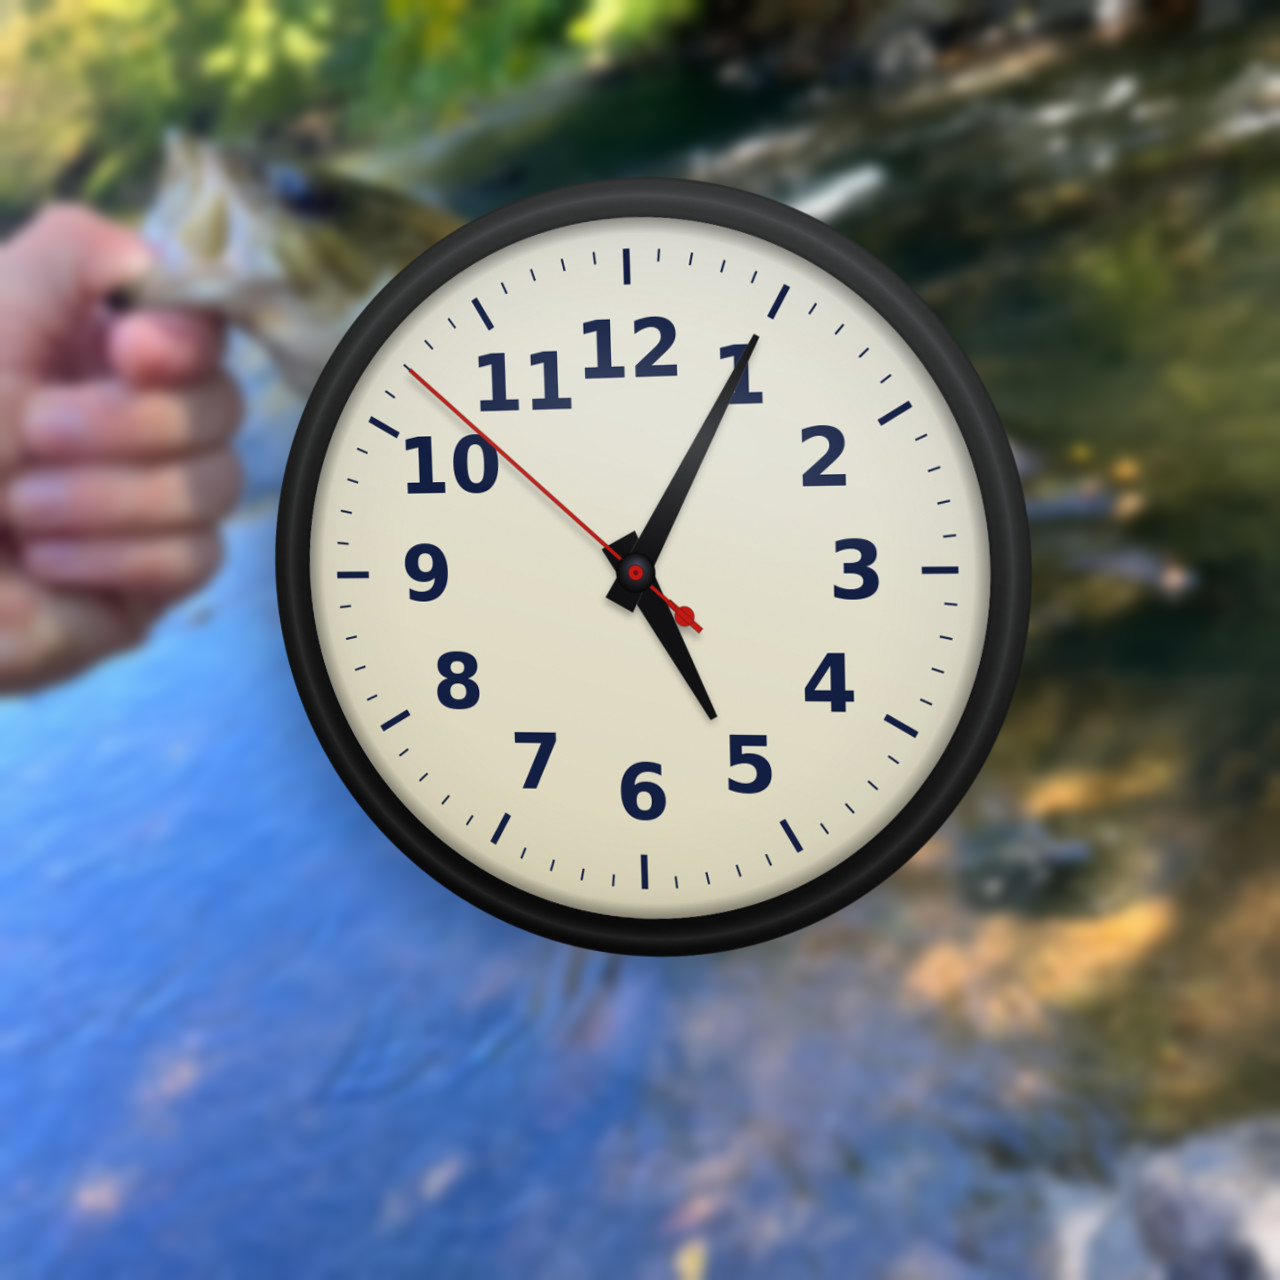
5:04:52
